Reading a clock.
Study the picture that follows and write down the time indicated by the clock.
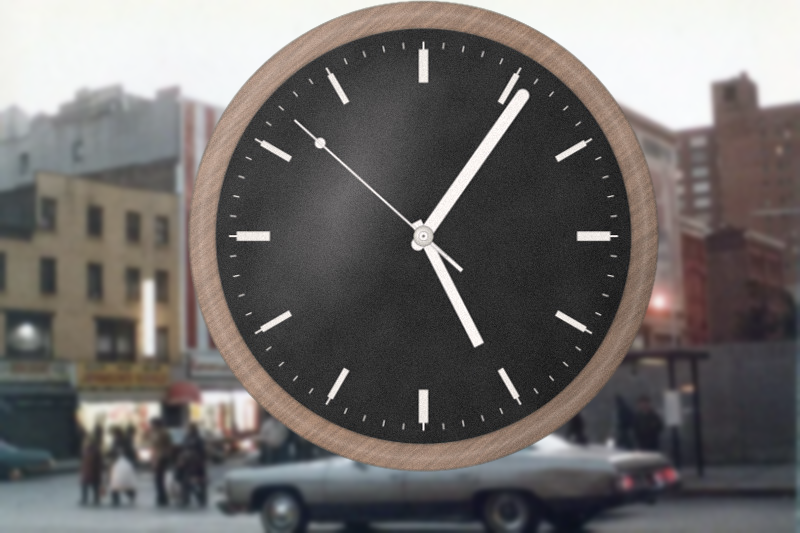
5:05:52
